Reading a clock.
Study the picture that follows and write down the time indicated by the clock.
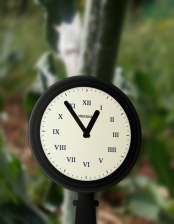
12:54
